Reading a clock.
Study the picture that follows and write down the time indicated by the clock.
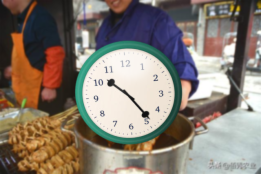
10:24
